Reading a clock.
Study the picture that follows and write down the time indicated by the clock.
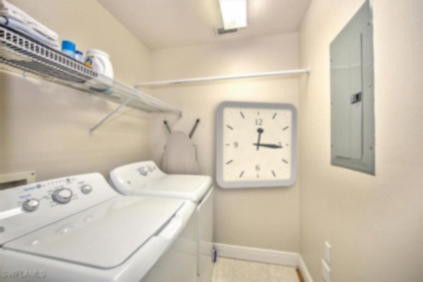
12:16
